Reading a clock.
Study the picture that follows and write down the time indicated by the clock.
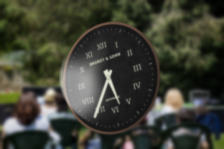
5:36
